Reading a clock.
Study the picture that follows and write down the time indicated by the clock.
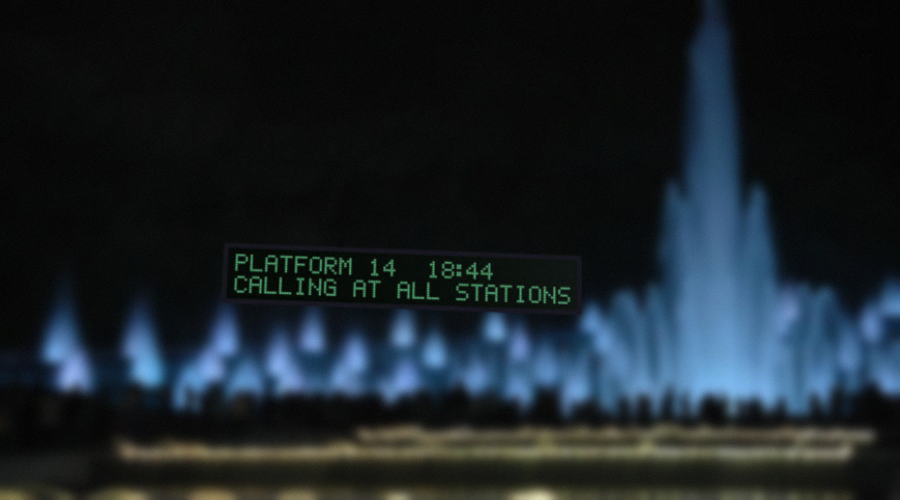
18:44
